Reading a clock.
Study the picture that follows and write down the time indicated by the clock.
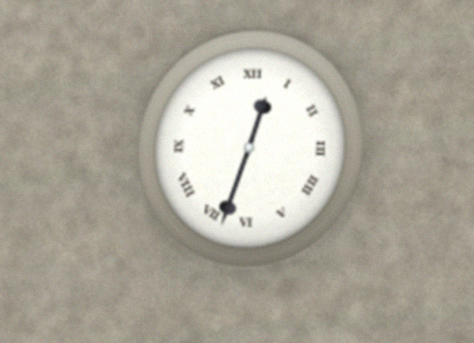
12:33
